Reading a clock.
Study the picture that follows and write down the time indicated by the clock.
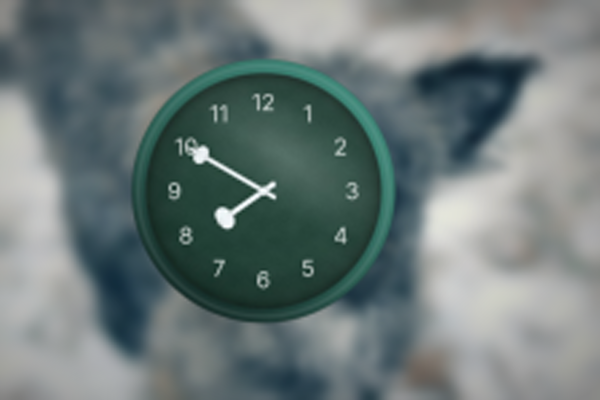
7:50
